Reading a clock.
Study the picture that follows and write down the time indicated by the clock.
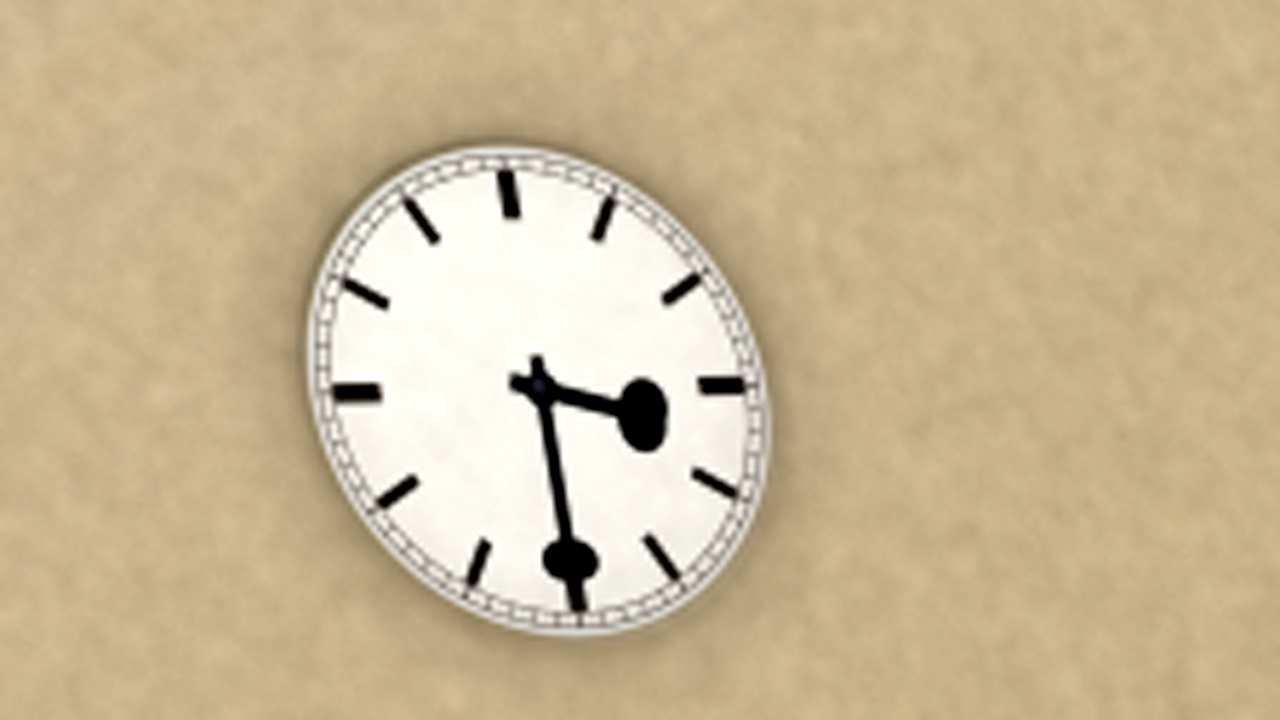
3:30
